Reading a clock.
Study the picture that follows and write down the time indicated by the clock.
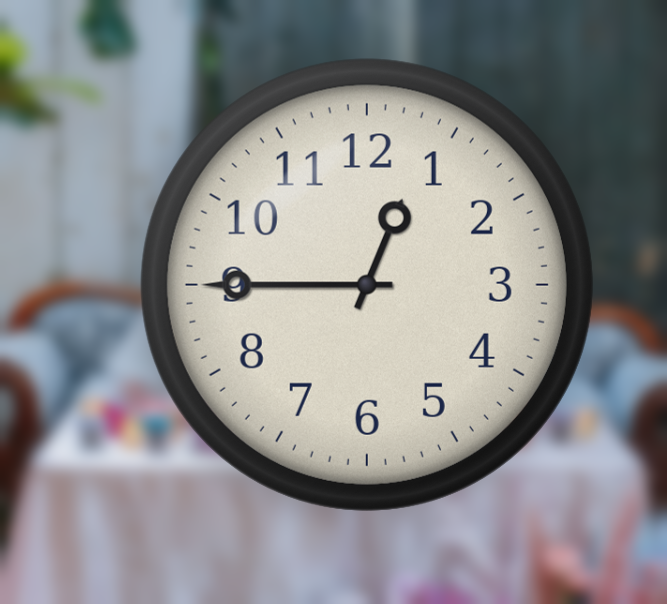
12:45
